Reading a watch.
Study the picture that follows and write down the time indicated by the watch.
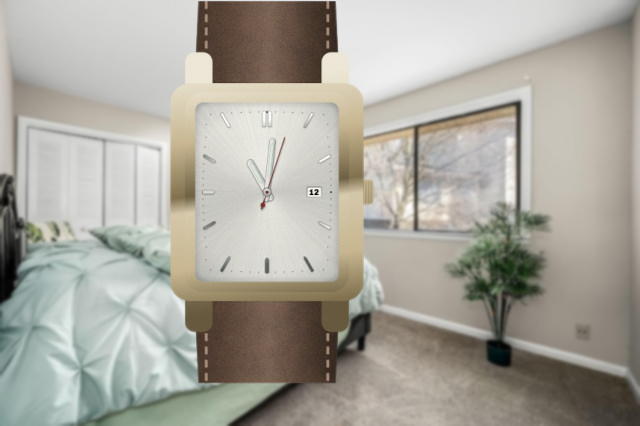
11:01:03
